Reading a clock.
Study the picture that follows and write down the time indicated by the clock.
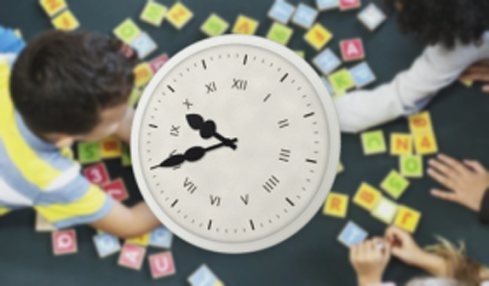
9:40
